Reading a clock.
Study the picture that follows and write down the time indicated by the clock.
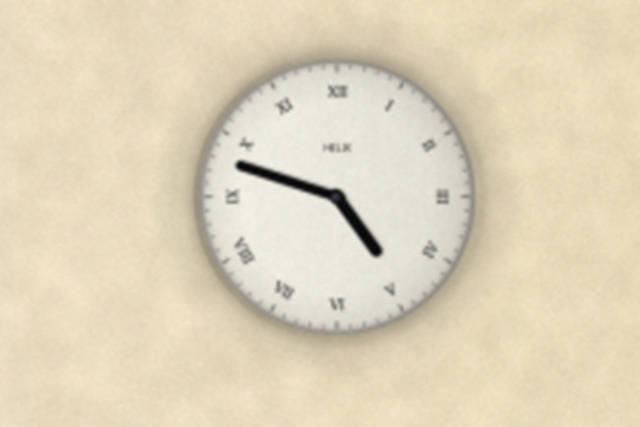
4:48
